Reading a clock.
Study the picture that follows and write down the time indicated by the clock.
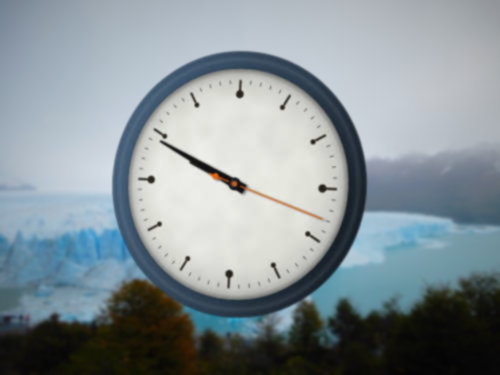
9:49:18
